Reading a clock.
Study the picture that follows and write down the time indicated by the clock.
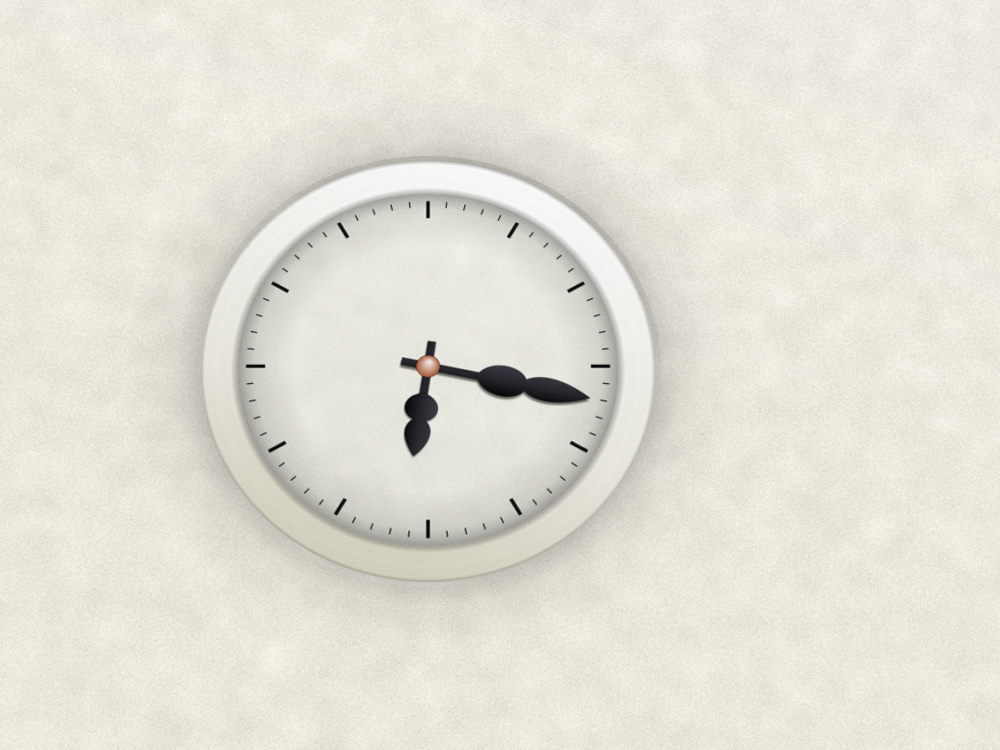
6:17
